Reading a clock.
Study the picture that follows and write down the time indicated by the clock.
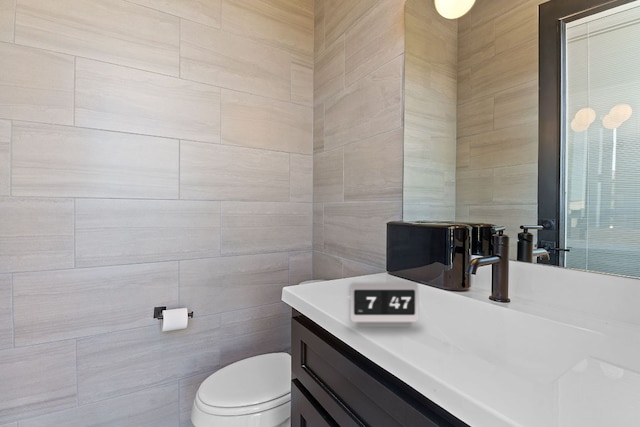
7:47
